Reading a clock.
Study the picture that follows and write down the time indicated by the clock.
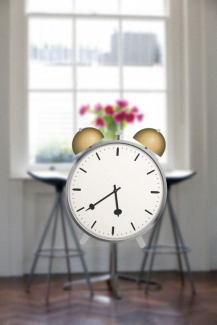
5:39
